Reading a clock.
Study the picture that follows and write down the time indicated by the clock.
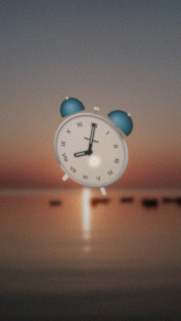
8:00
